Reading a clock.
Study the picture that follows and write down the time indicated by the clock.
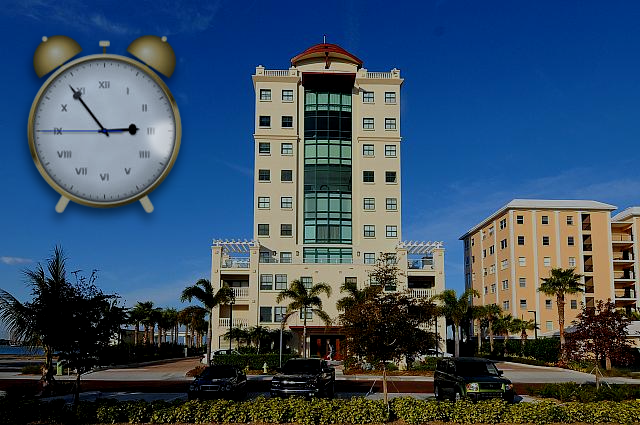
2:53:45
